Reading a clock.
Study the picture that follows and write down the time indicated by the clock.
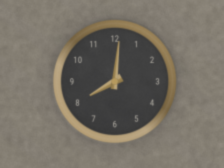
8:01
